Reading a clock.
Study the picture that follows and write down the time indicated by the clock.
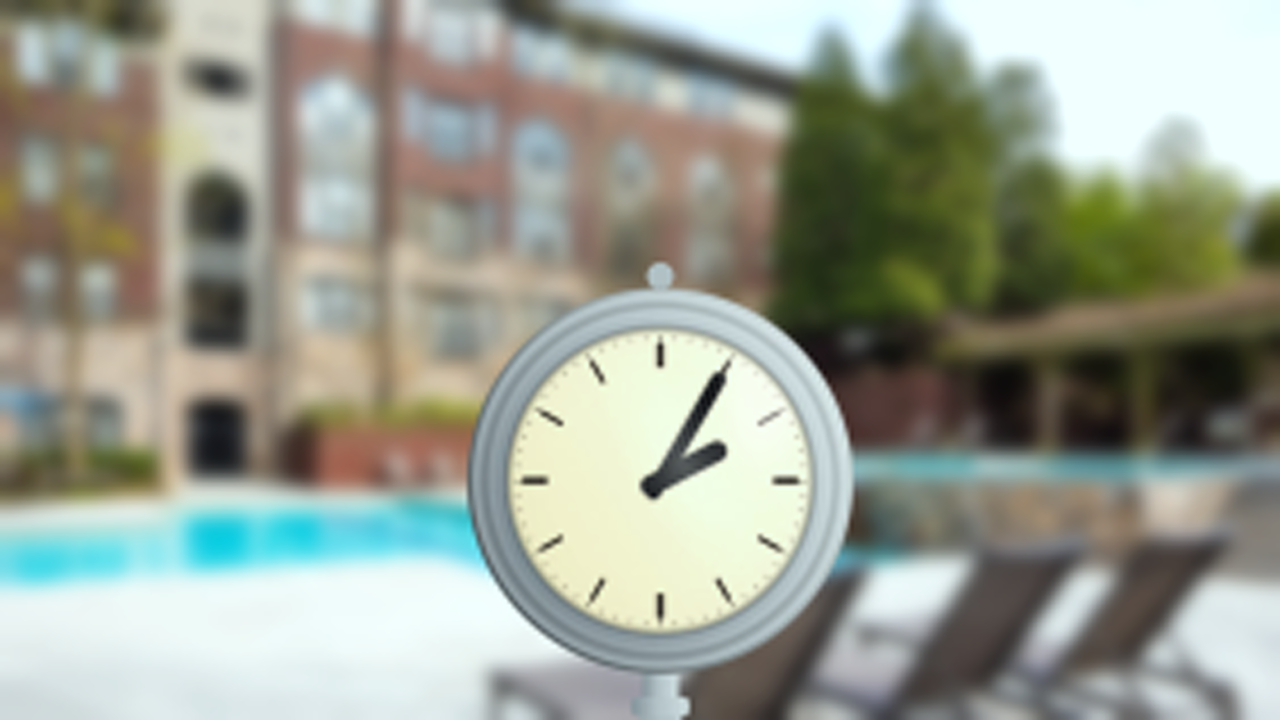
2:05
